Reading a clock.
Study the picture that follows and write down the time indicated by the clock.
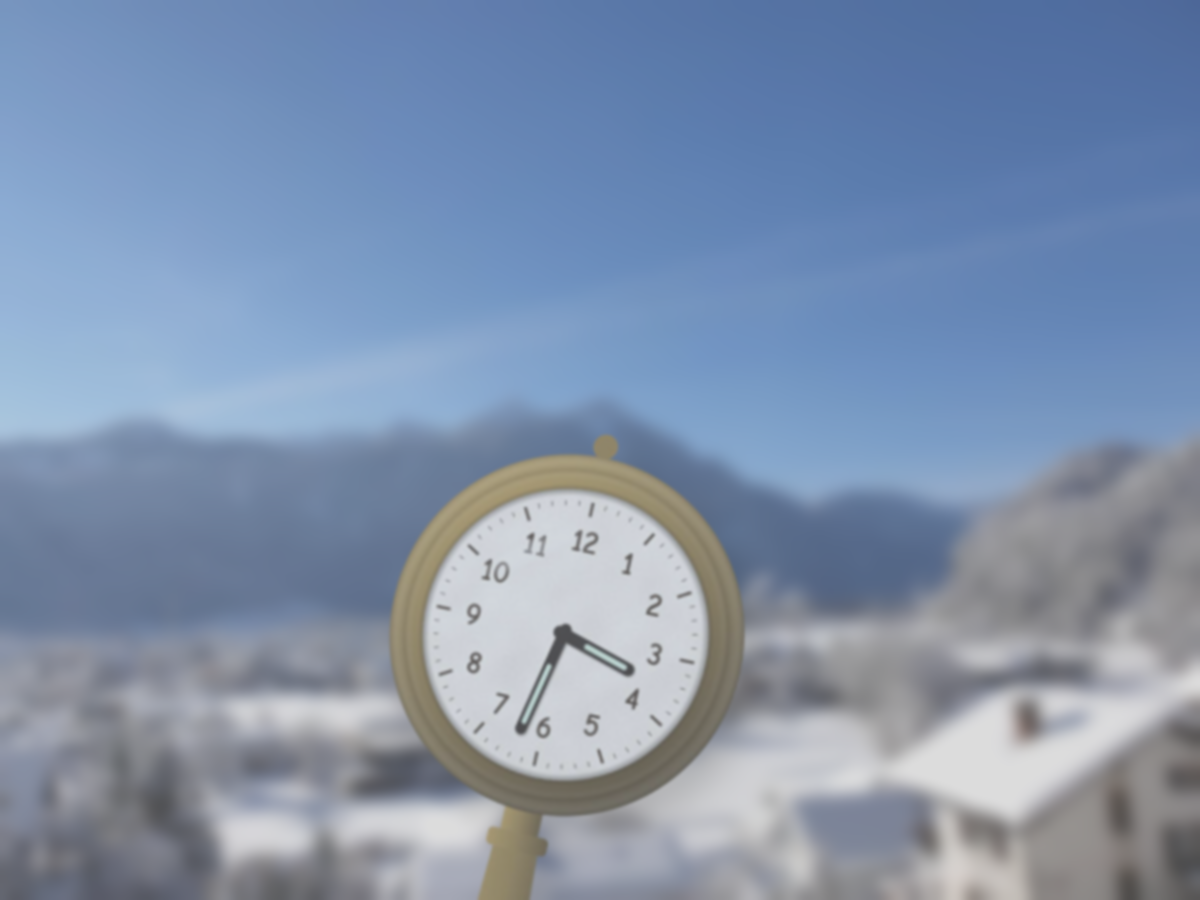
3:32
